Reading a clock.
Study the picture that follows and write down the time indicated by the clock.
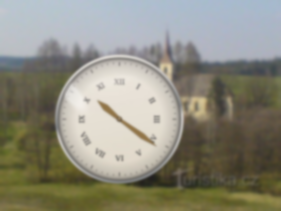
10:21
